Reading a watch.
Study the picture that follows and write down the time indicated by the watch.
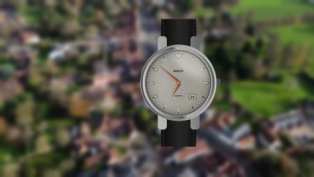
6:52
